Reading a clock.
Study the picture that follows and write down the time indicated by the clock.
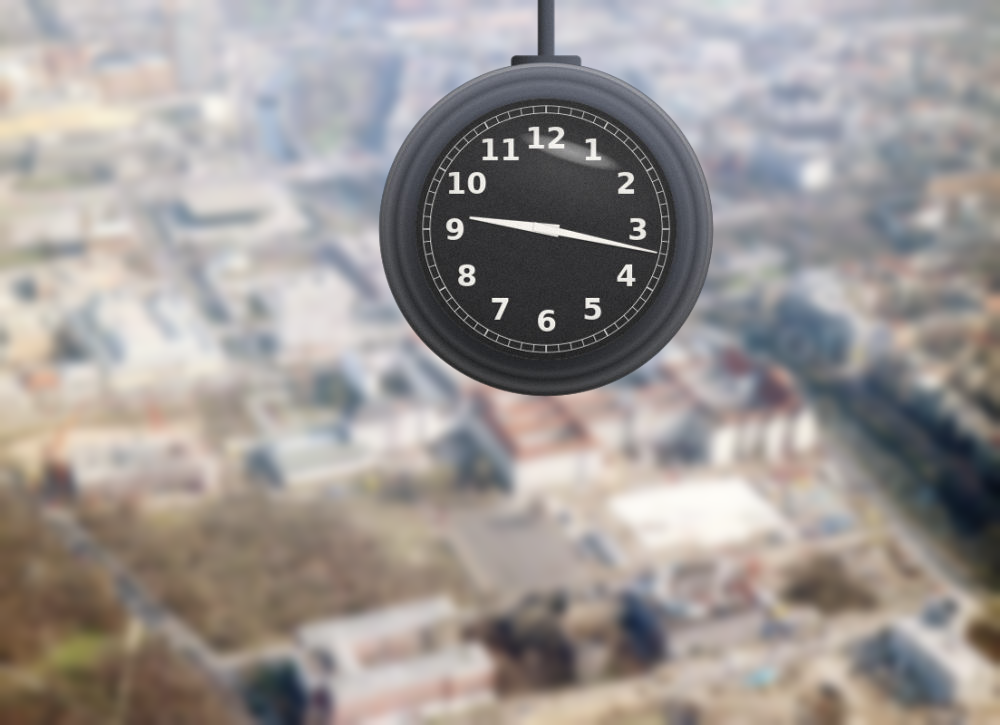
9:17
